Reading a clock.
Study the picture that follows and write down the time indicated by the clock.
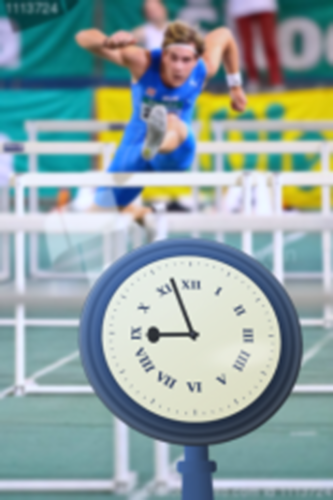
8:57
